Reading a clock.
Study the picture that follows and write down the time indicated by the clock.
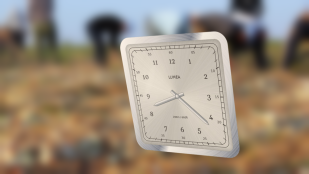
8:22
